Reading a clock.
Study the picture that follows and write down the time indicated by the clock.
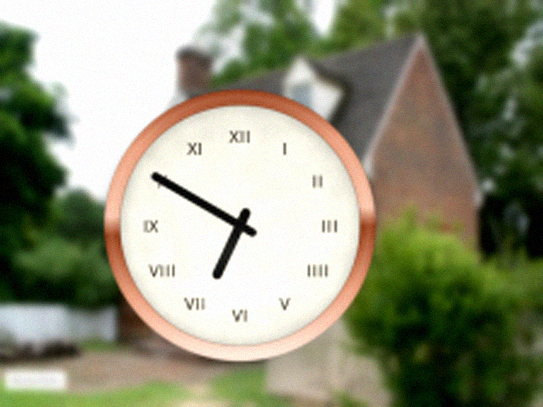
6:50
